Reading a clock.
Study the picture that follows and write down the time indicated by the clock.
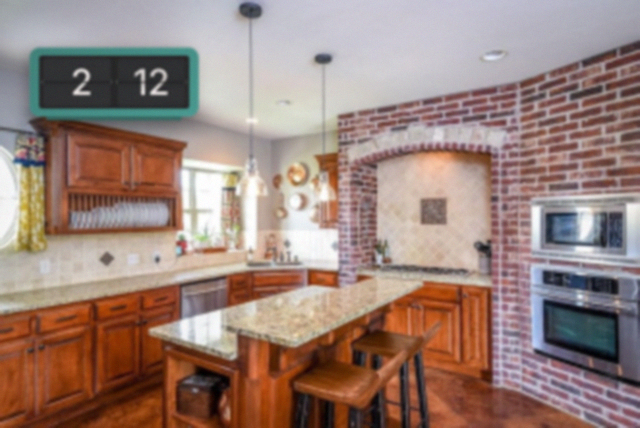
2:12
